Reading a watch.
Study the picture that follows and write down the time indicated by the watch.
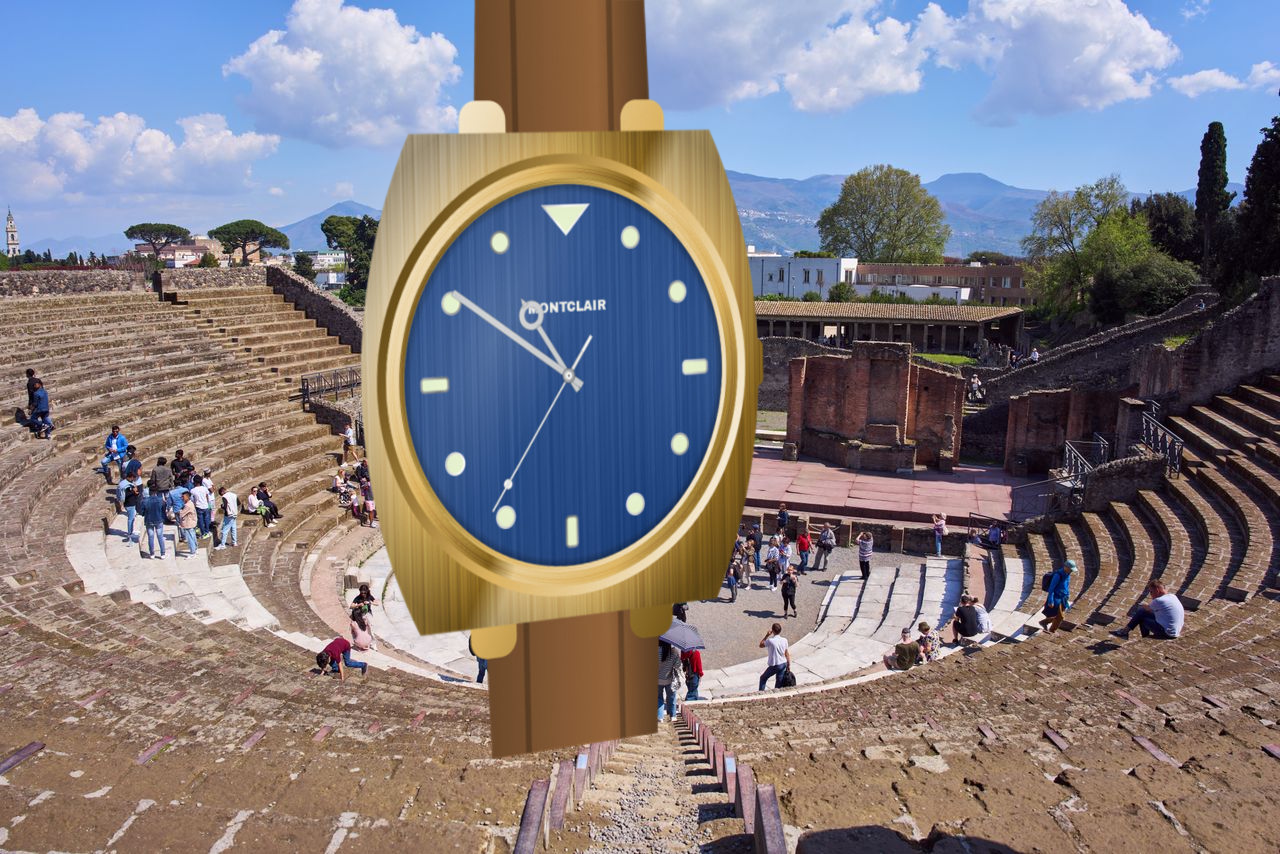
10:50:36
